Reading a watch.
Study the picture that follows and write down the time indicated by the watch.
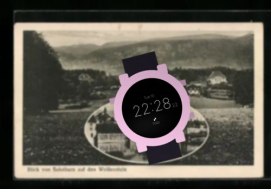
22:28
